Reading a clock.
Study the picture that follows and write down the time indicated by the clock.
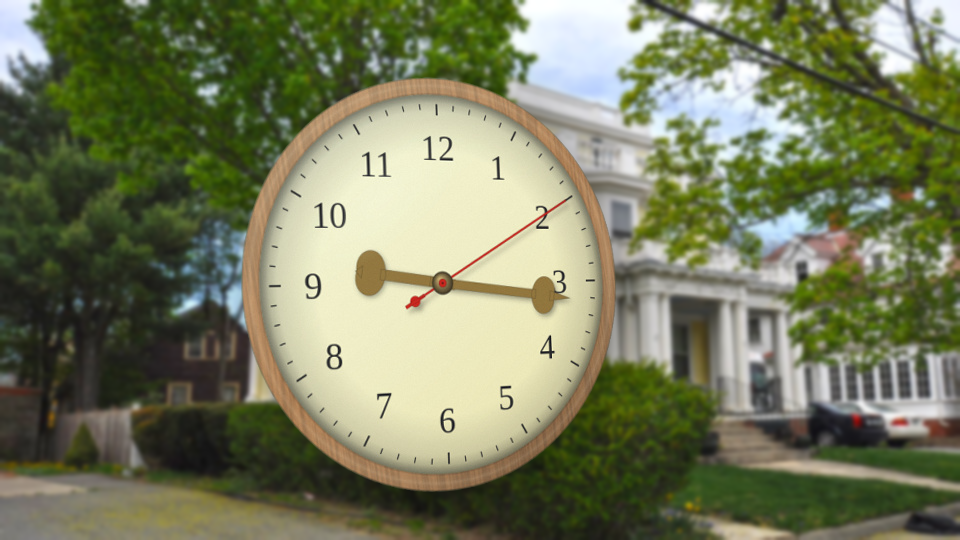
9:16:10
